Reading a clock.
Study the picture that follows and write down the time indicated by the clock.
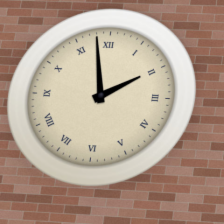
1:58
